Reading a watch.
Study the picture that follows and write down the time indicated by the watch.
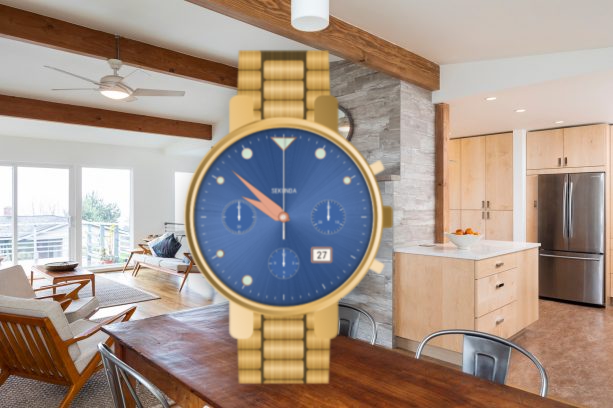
9:52
